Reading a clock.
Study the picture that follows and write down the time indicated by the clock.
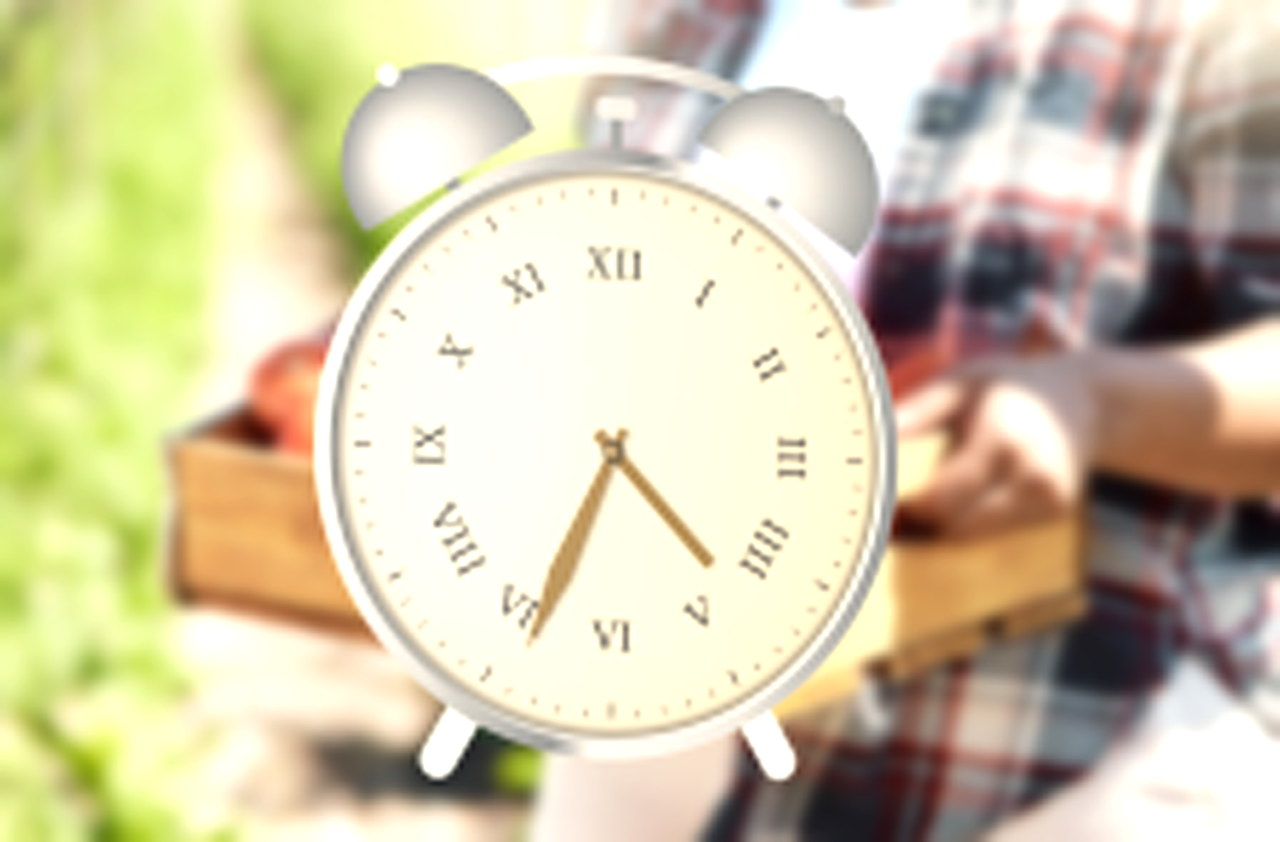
4:34
